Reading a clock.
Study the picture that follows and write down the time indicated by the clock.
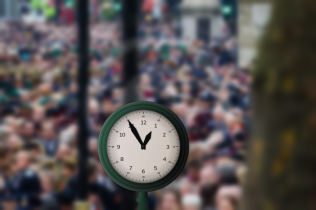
12:55
